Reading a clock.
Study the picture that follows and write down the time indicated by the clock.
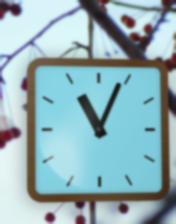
11:04
